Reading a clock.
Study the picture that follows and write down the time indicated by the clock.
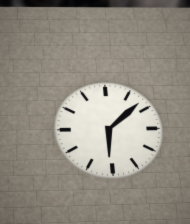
6:08
